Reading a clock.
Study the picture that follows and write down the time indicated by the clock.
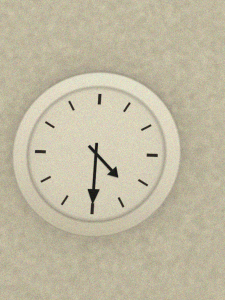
4:30
